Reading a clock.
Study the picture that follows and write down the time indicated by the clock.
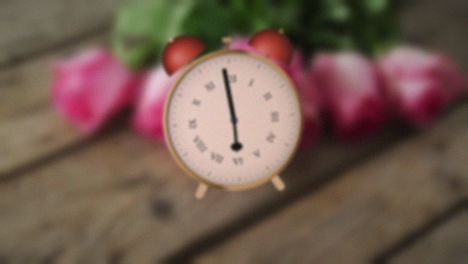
5:59
